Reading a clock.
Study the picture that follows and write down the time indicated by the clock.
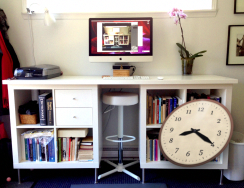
8:20
